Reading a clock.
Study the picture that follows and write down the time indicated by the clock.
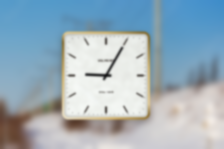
9:05
